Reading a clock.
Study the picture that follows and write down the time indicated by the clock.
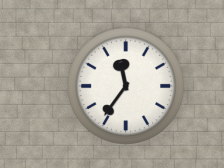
11:36
